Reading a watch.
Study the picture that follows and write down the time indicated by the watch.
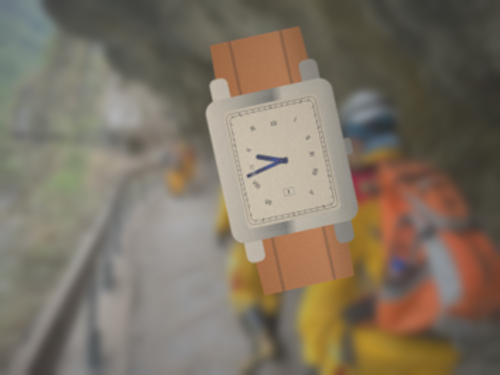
9:43
